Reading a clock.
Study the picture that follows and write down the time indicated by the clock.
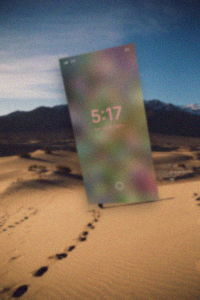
5:17
